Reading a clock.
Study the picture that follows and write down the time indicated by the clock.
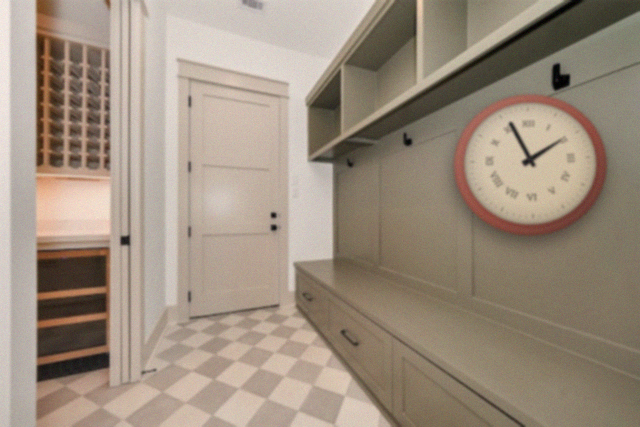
1:56
